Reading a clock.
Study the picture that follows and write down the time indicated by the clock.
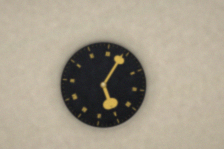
5:04
